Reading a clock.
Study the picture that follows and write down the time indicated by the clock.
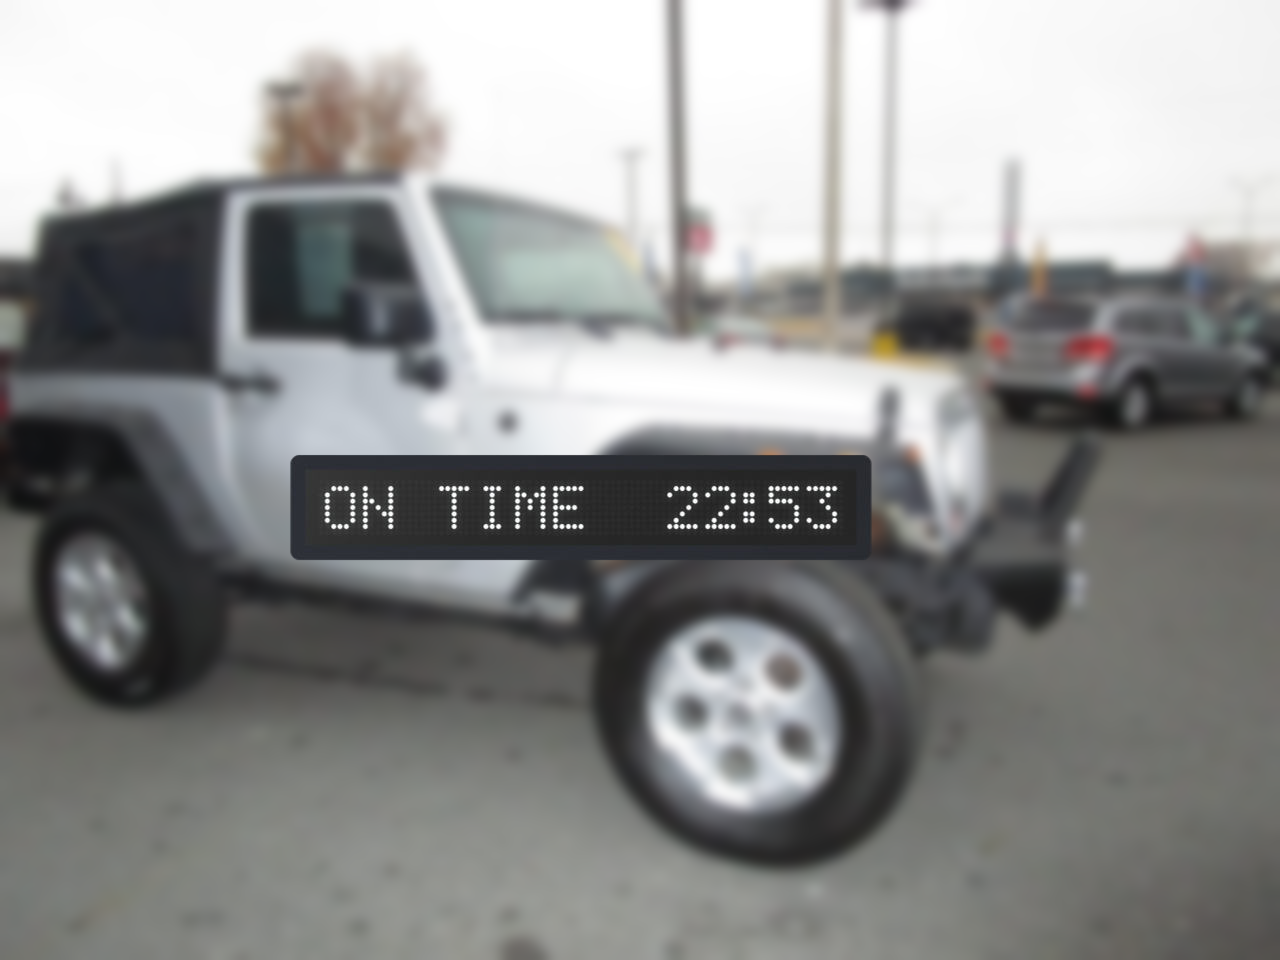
22:53
